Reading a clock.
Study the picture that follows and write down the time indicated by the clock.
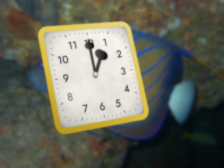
1:00
